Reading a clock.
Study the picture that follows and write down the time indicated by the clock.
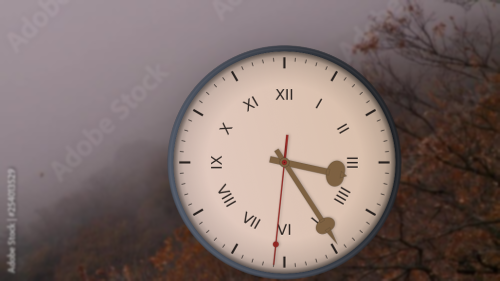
3:24:31
